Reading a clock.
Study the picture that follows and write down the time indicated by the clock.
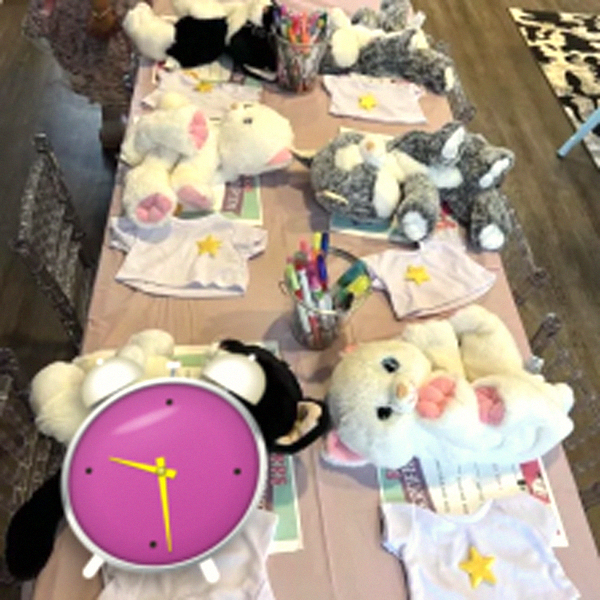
9:28
